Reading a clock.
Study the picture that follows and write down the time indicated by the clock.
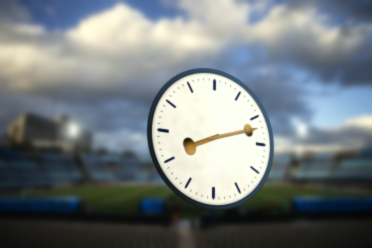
8:12
